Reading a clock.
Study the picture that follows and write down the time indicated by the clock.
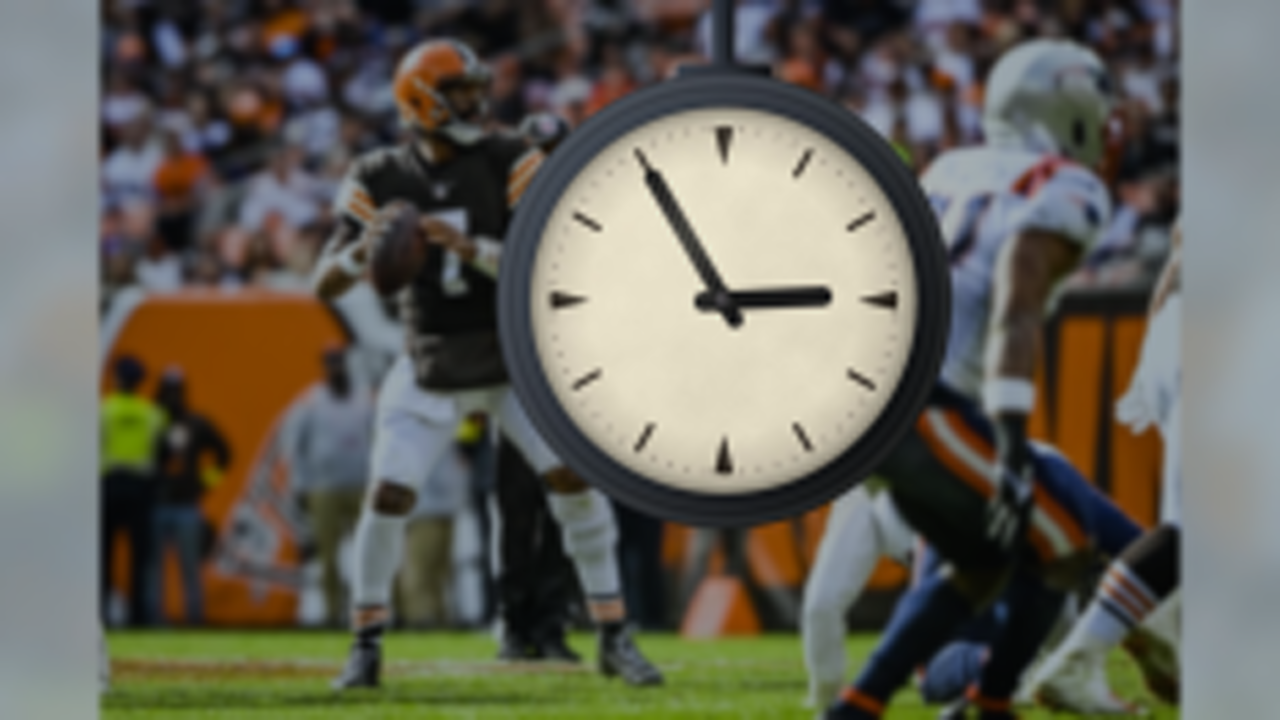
2:55
